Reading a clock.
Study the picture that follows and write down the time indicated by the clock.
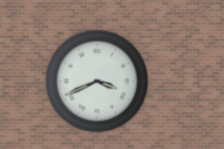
3:41
